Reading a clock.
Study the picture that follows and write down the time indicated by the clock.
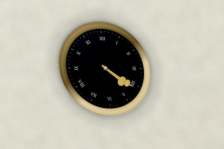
4:21
